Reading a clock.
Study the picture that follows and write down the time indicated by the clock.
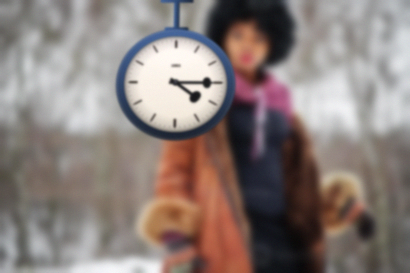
4:15
